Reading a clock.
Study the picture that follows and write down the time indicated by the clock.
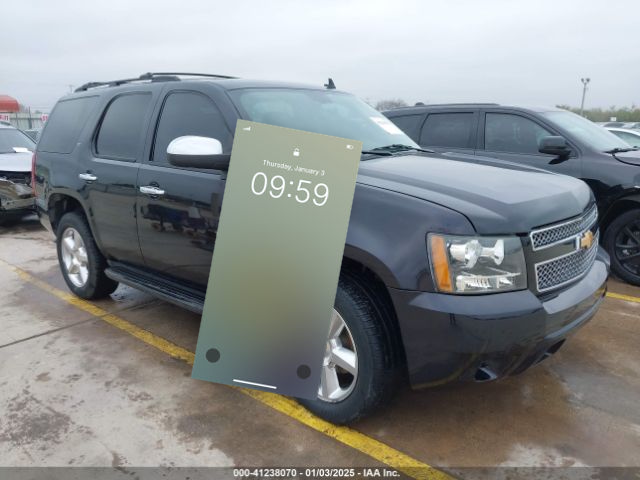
9:59
